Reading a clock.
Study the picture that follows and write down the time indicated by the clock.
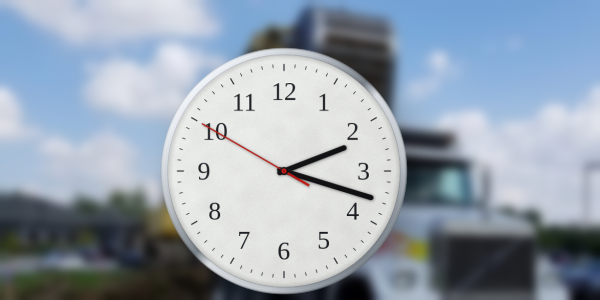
2:17:50
